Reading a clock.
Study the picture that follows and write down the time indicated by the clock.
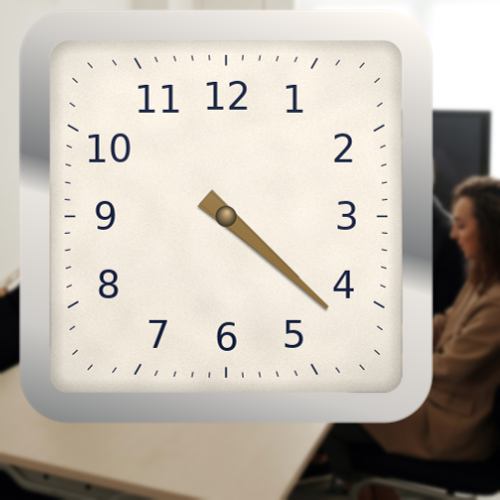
4:22
